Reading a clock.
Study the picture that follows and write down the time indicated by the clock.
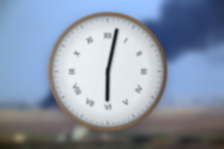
6:02
